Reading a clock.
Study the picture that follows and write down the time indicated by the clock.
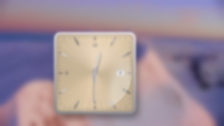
12:30
